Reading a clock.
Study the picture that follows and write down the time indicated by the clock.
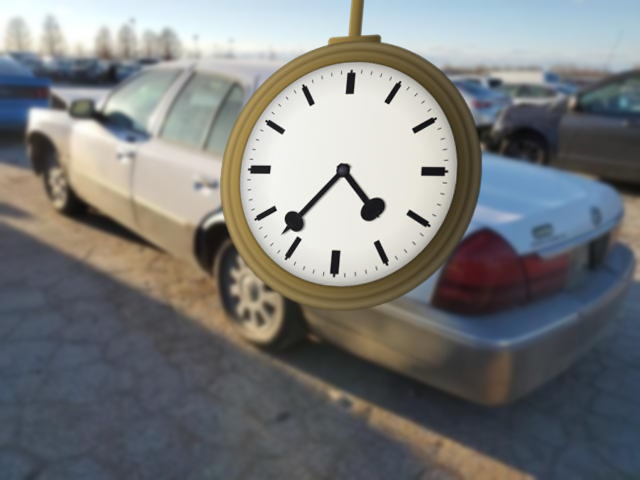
4:37
